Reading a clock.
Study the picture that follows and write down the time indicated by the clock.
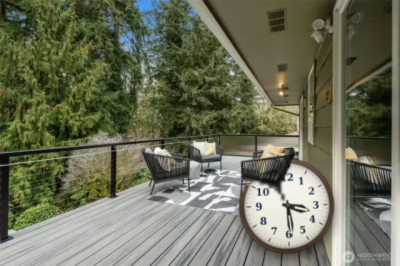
3:29
